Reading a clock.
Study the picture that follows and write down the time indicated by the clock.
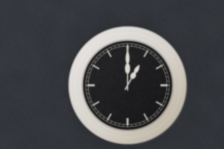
1:00
